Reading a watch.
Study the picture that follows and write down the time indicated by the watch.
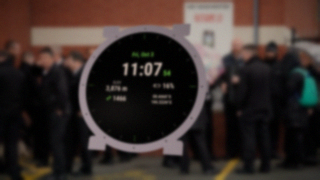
11:07
